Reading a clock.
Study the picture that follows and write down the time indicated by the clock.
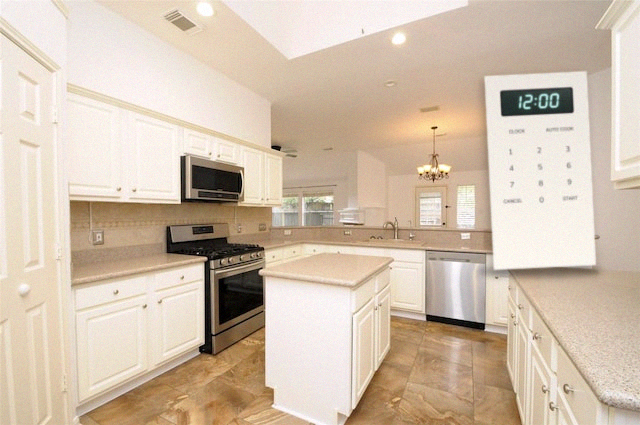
12:00
